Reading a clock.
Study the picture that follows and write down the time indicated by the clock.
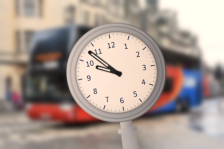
9:53
